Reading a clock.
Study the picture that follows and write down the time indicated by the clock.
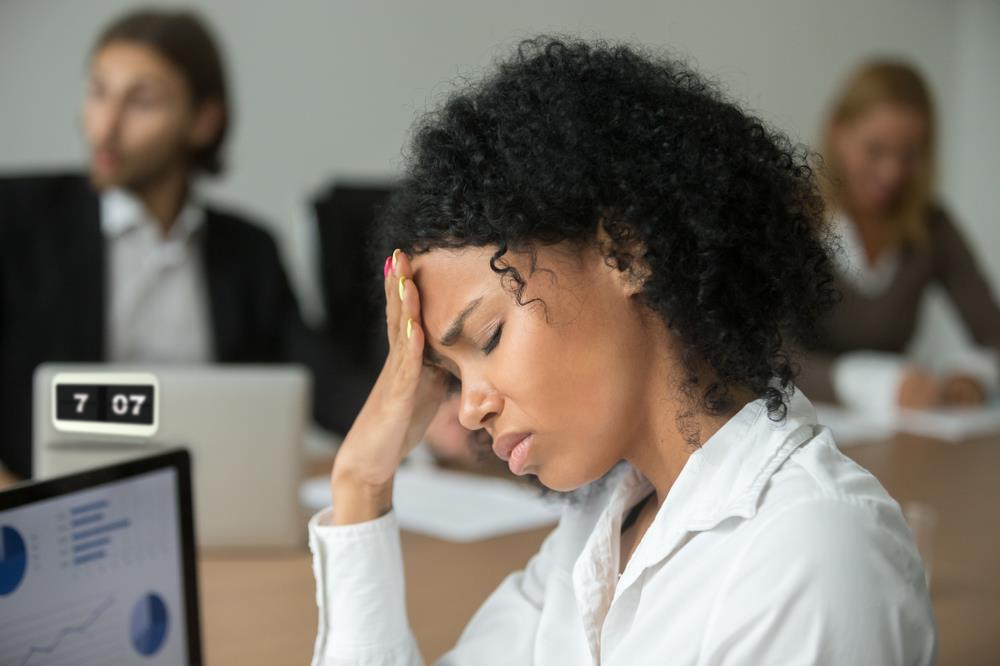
7:07
